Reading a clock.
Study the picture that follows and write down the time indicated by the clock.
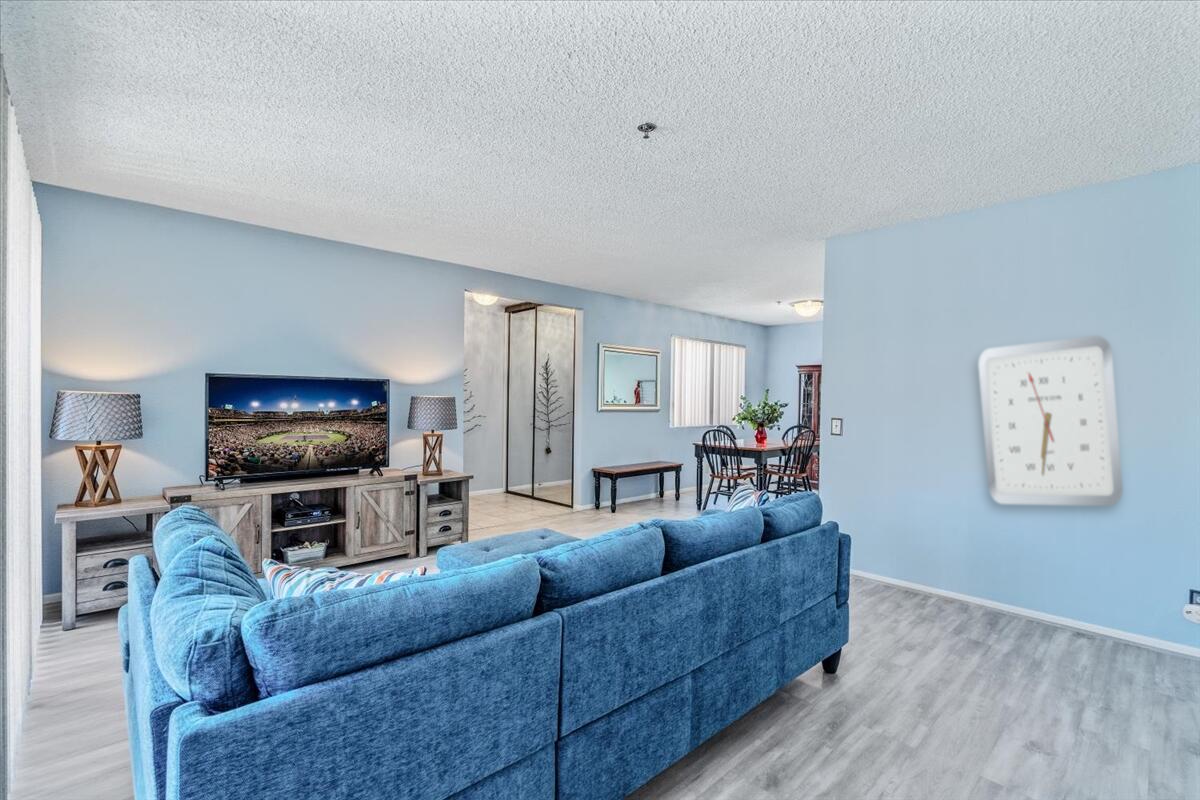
6:31:57
